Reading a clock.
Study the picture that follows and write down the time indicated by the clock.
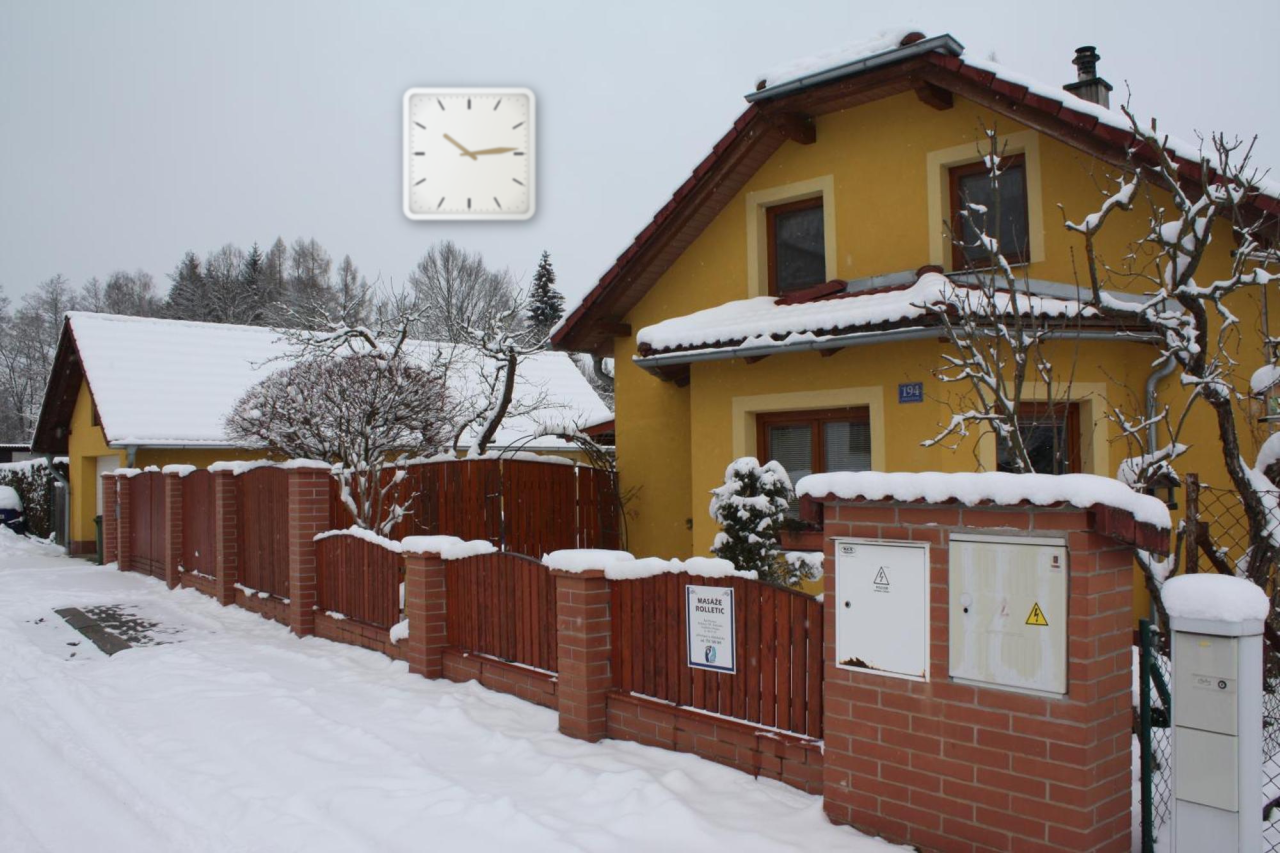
10:14
